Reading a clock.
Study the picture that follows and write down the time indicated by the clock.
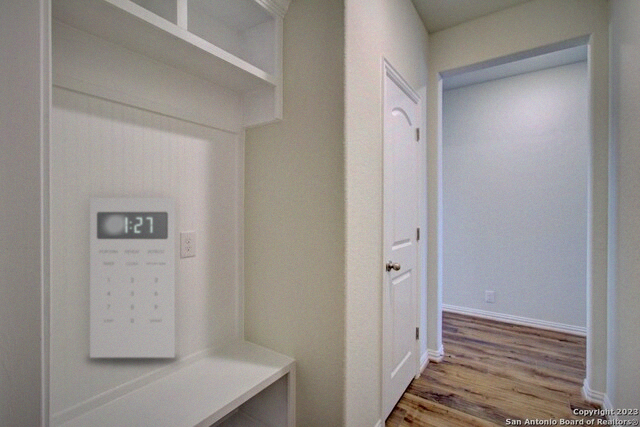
1:27
